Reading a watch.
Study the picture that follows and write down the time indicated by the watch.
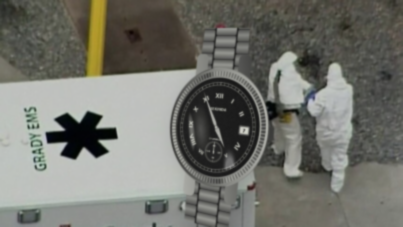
4:55
